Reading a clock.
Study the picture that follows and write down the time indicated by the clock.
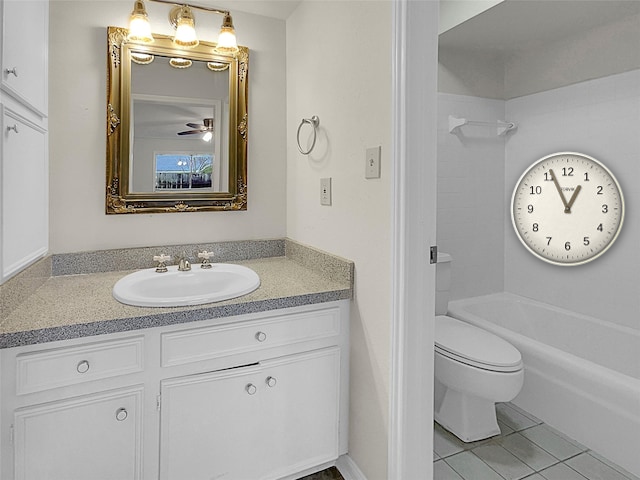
12:56
